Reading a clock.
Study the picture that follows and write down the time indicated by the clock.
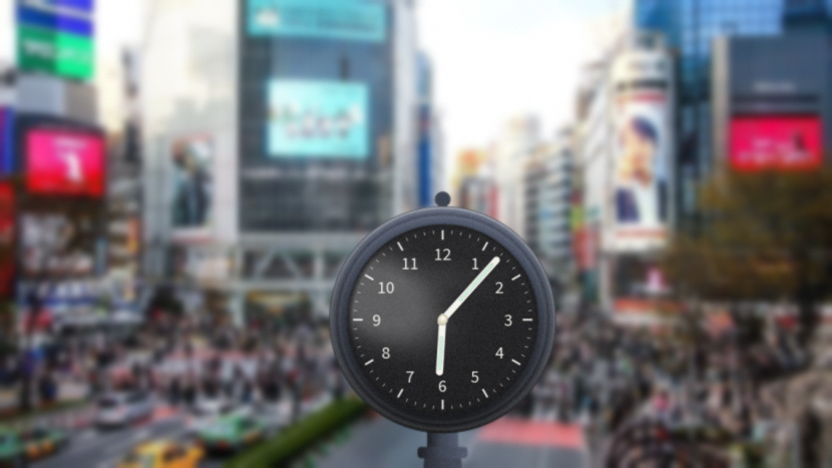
6:07
